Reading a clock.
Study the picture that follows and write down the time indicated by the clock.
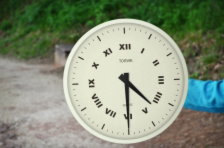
4:30
